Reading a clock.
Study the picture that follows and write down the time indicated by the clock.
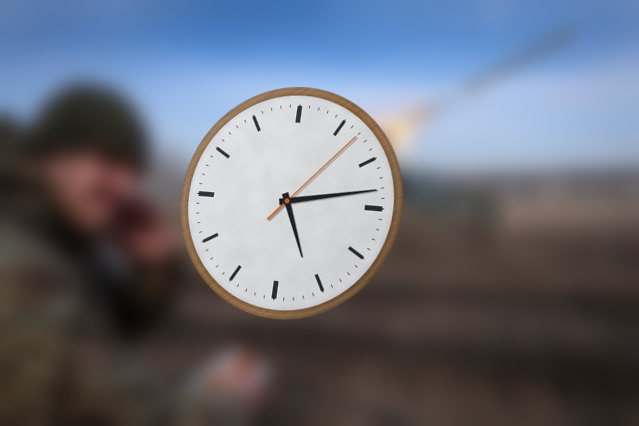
5:13:07
